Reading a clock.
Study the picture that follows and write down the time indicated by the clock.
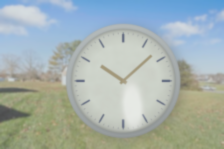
10:08
